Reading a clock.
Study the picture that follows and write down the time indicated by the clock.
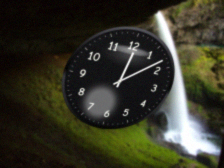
12:08
